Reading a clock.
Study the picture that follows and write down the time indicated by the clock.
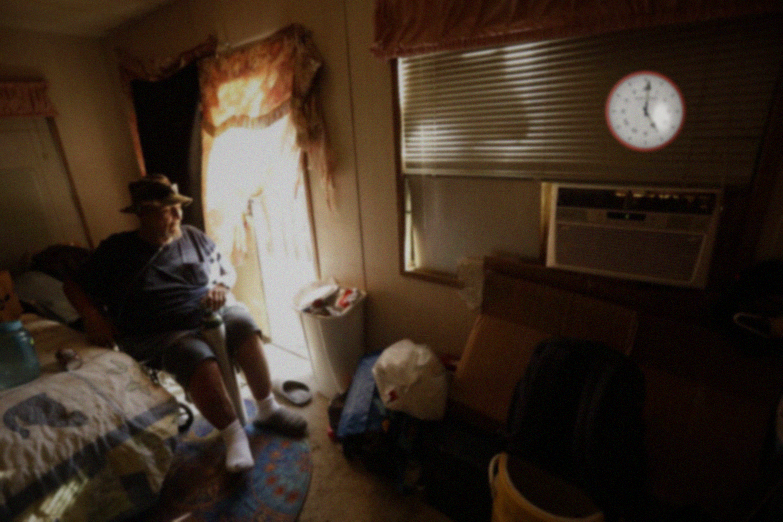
5:01
